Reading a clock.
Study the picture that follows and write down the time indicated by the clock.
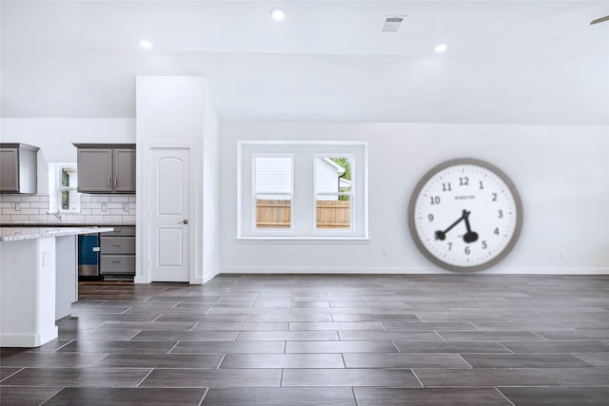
5:39
